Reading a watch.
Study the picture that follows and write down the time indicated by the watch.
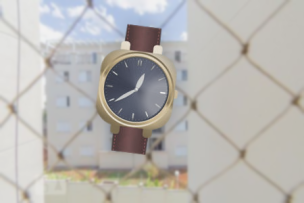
12:39
